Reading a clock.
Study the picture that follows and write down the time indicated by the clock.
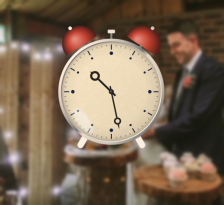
10:28
